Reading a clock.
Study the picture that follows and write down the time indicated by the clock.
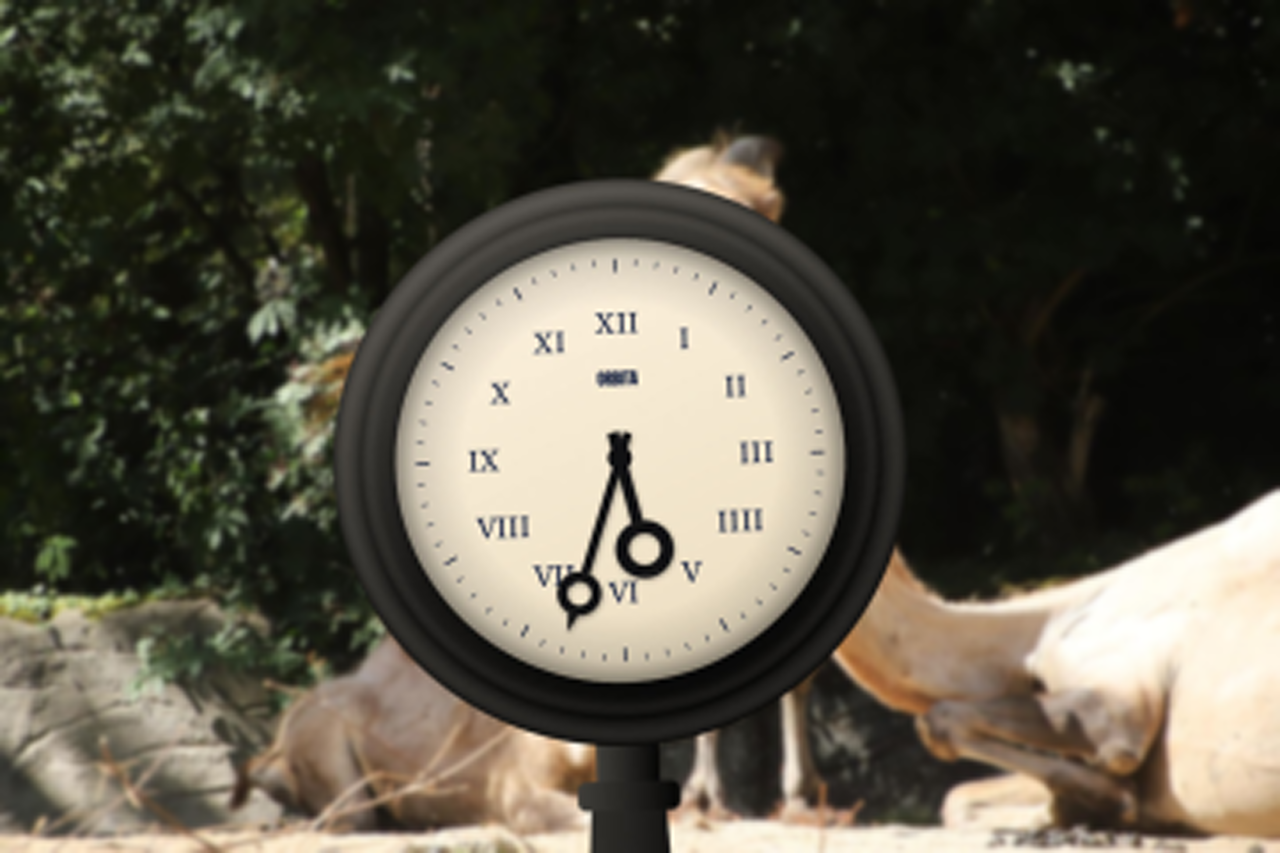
5:33
